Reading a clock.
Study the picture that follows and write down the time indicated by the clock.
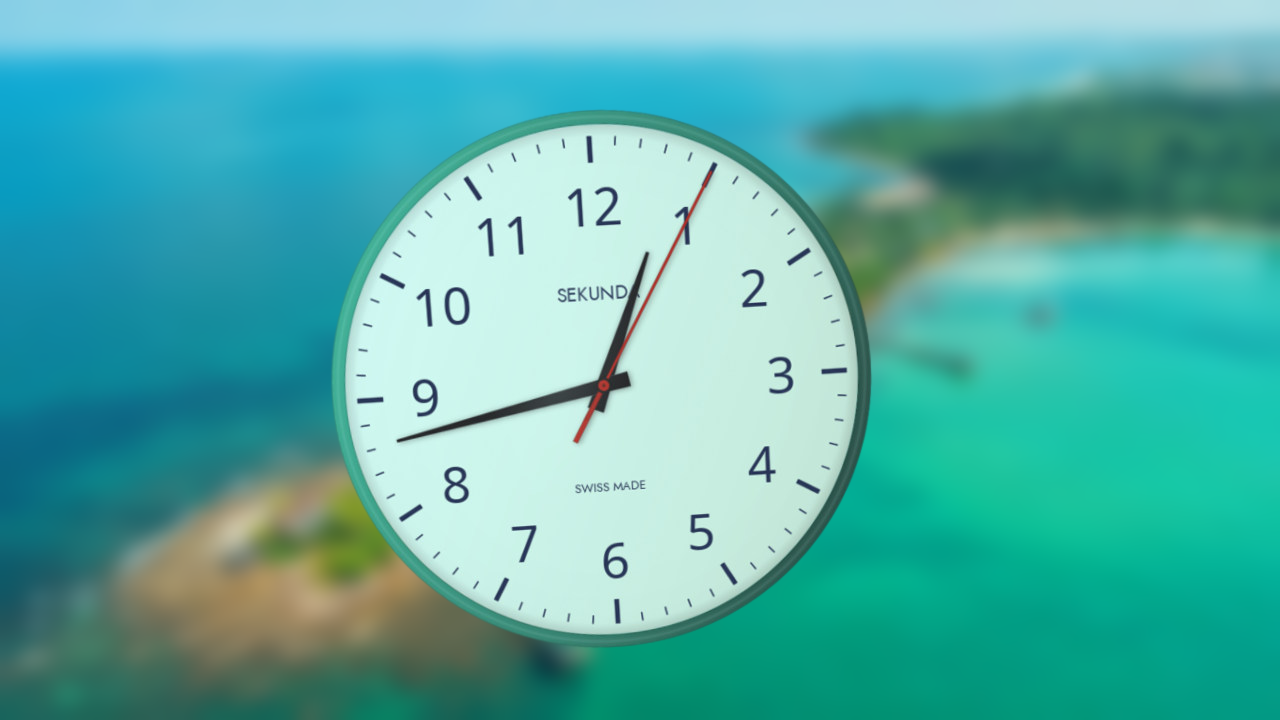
12:43:05
